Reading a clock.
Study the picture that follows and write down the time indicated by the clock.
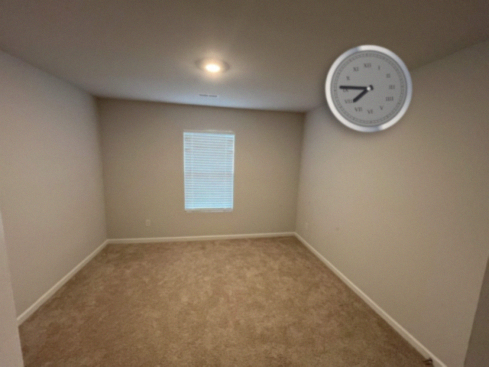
7:46
